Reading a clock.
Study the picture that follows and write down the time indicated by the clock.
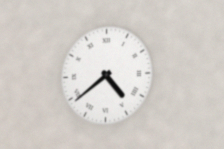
4:39
